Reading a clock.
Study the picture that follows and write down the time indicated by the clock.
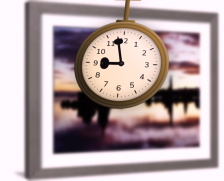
8:58
